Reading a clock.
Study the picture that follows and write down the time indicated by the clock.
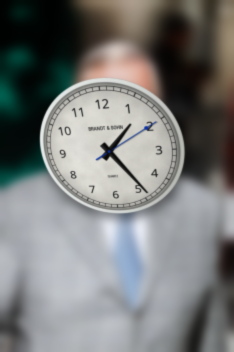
1:24:10
